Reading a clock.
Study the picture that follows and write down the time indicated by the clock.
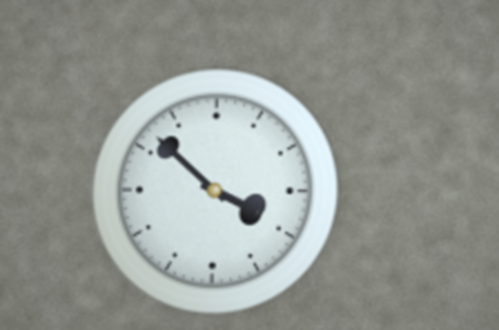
3:52
